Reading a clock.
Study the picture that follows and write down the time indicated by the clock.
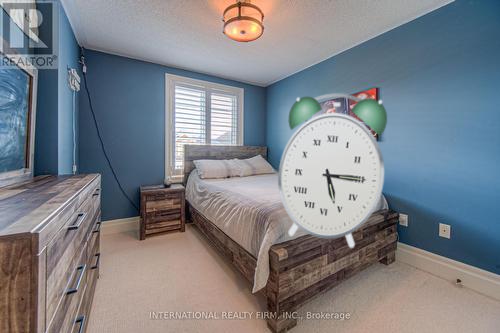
5:15
